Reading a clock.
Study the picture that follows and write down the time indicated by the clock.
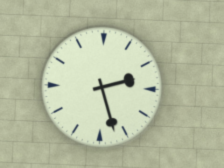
2:27
